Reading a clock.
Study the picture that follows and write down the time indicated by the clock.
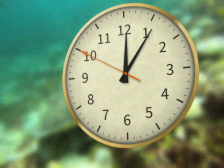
12:05:50
